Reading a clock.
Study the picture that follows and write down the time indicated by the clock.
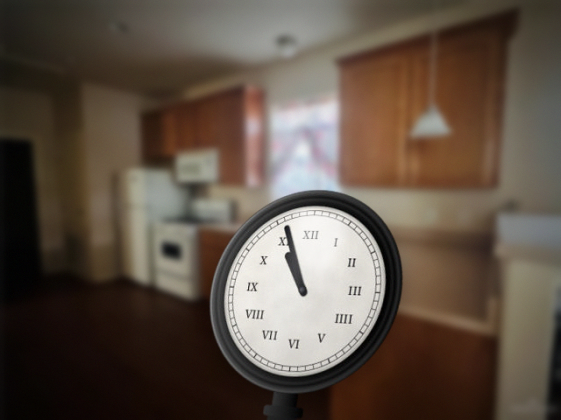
10:56
